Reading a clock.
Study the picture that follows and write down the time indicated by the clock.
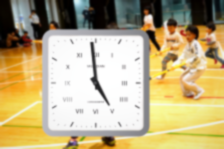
4:59
